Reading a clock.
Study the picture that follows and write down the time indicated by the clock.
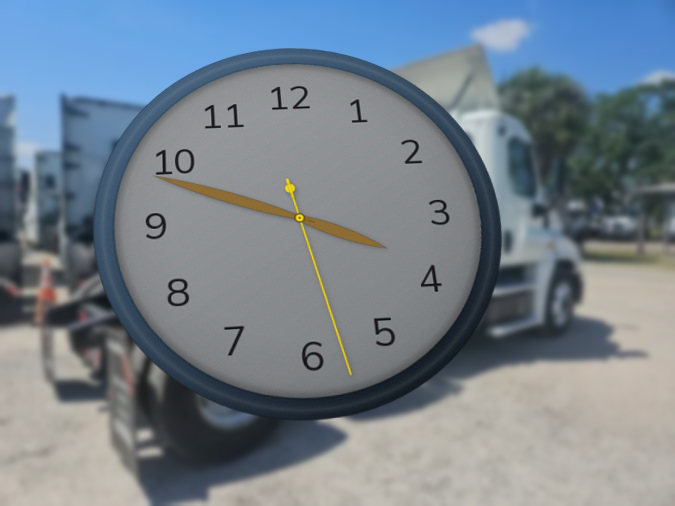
3:48:28
